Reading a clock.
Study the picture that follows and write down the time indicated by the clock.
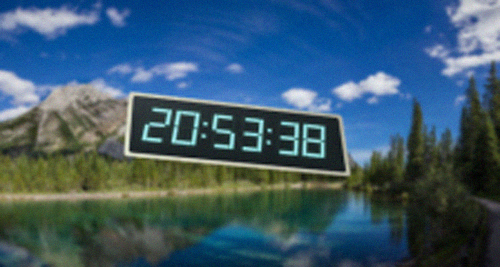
20:53:38
